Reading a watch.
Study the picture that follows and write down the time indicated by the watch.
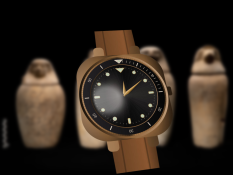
12:09
